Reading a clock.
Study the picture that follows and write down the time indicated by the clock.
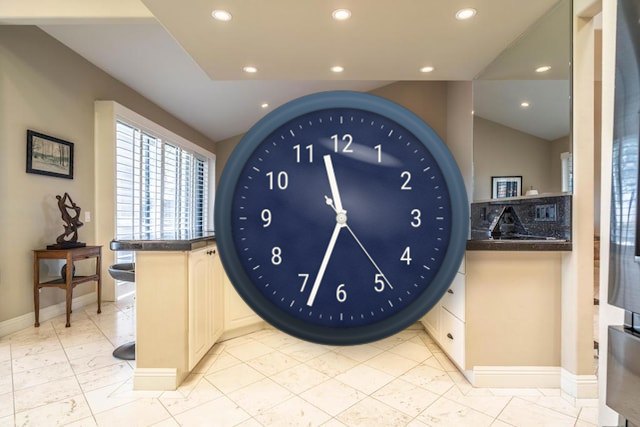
11:33:24
